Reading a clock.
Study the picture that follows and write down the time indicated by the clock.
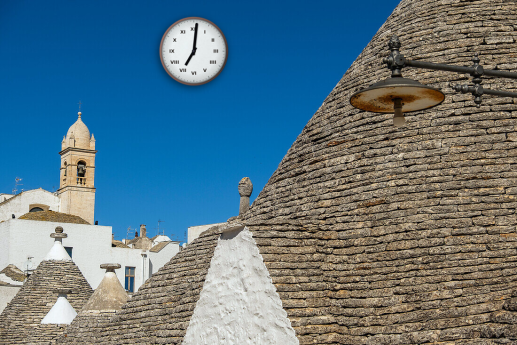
7:01
